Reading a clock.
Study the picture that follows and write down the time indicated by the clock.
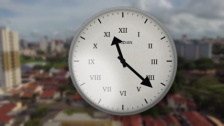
11:22
